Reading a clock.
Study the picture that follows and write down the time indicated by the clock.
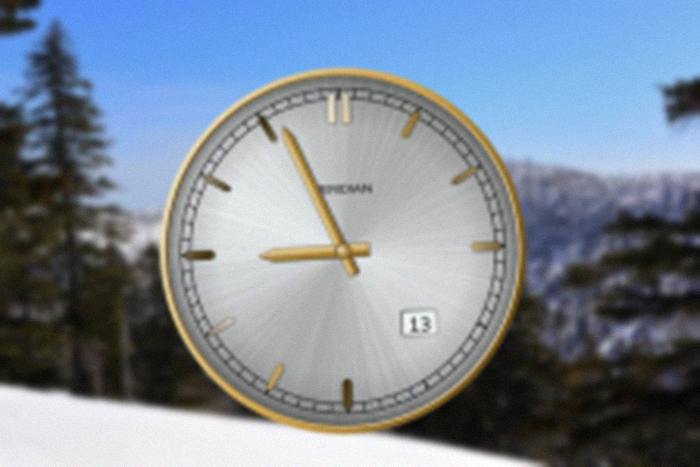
8:56
